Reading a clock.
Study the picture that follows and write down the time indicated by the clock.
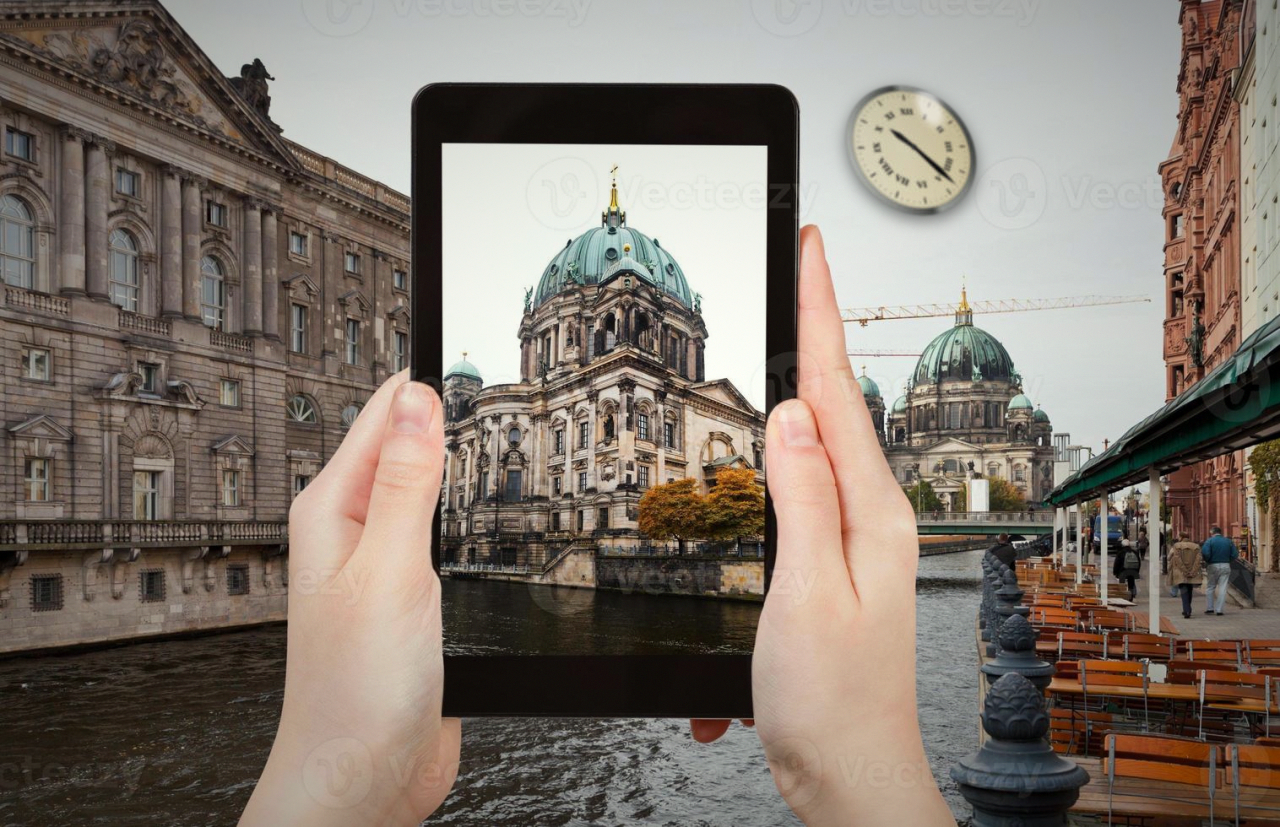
10:23
